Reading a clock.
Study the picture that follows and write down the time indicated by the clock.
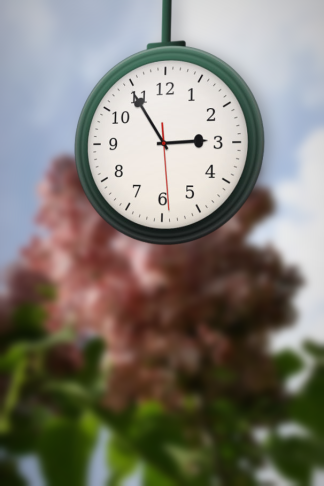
2:54:29
